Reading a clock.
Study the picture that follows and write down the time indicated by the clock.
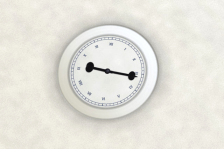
9:16
